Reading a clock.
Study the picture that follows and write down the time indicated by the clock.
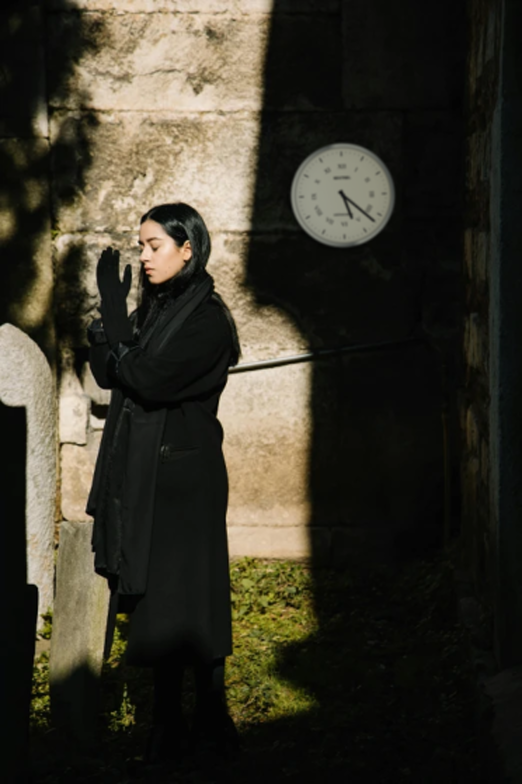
5:22
